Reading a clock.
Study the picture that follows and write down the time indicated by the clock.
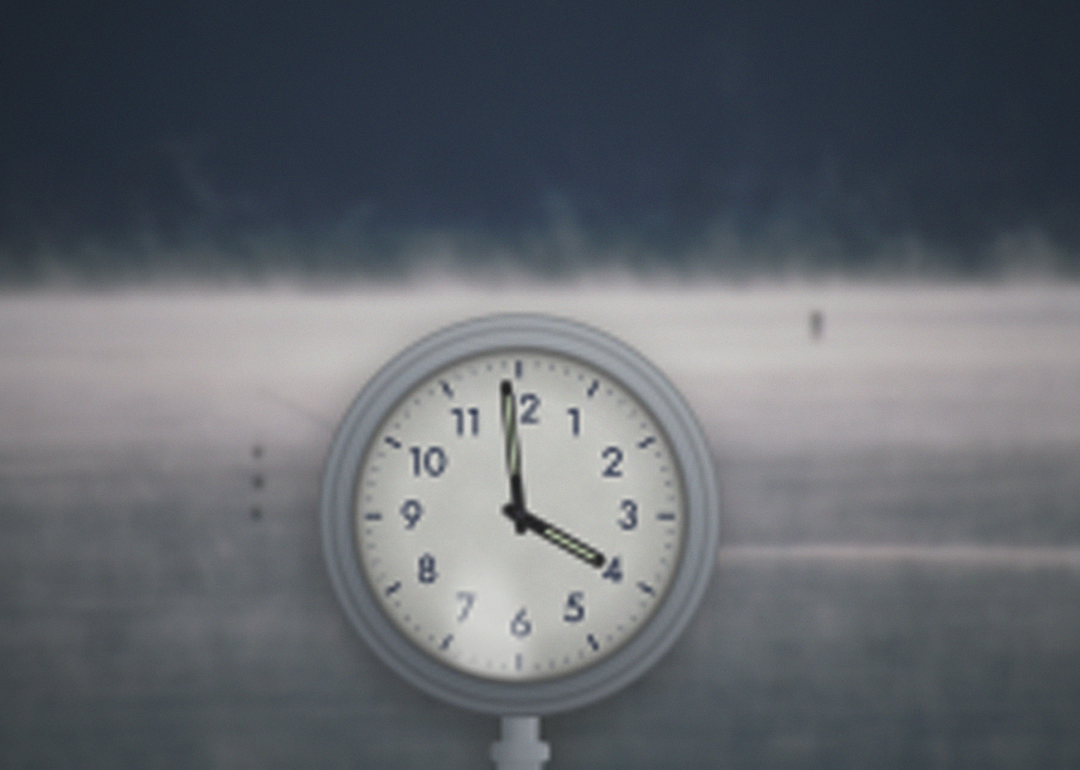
3:59
